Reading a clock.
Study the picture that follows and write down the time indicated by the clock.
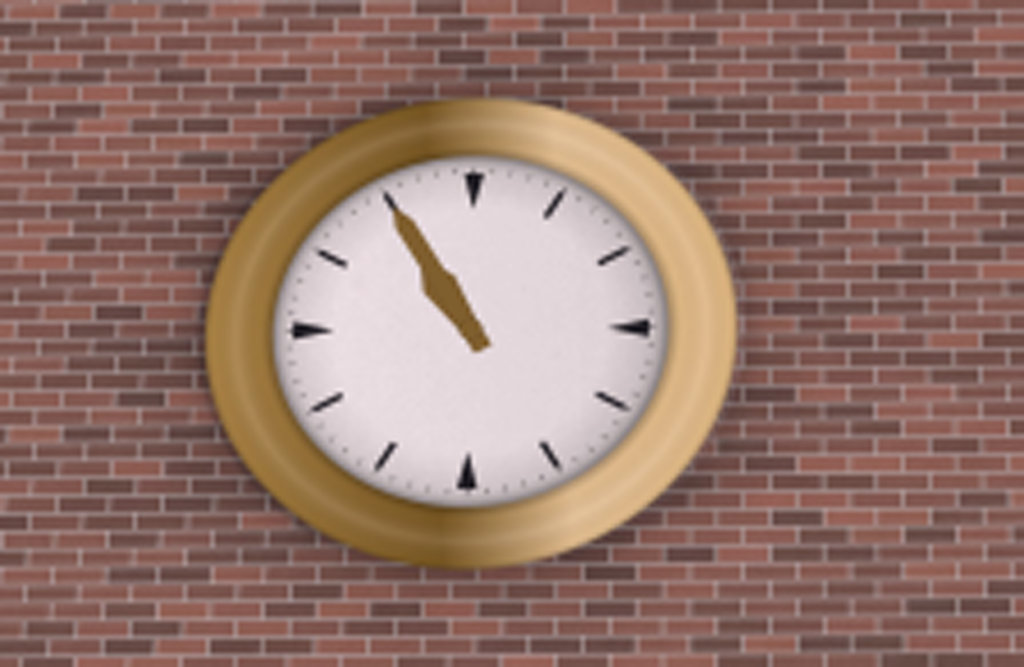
10:55
